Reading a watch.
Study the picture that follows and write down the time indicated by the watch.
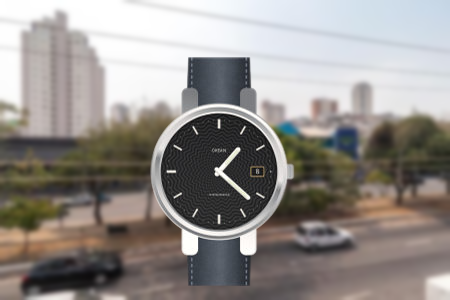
1:22
